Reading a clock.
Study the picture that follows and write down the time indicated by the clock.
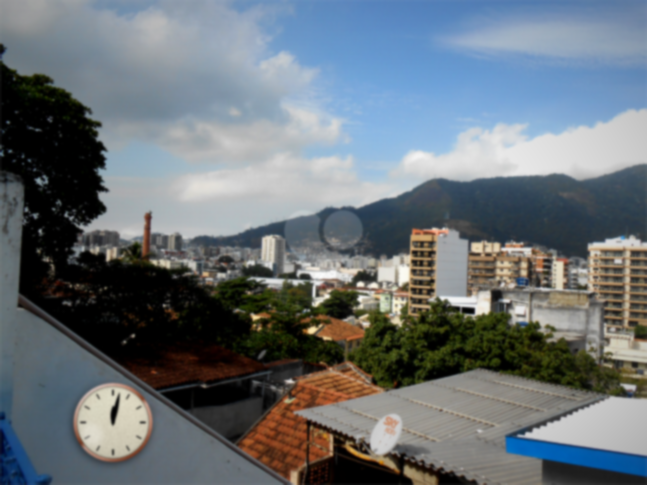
12:02
